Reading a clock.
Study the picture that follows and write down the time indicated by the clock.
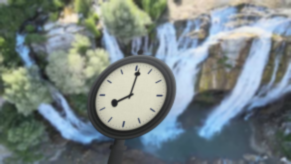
8:01
